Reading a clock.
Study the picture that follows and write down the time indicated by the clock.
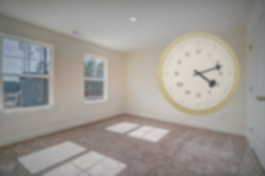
4:12
